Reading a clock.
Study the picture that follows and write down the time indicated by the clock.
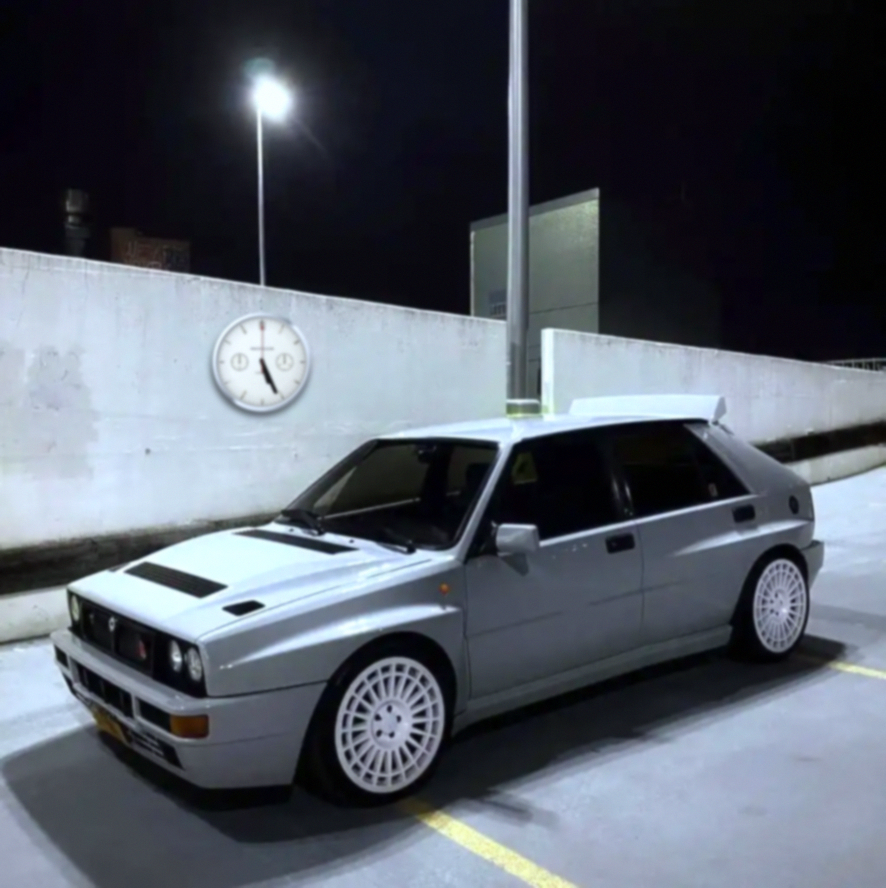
5:26
